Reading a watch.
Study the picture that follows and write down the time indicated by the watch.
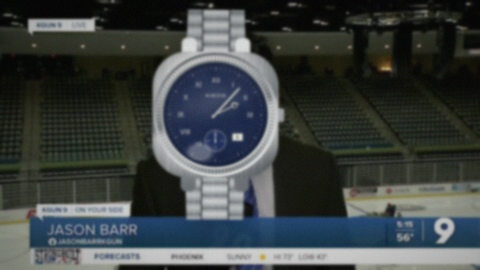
2:07
